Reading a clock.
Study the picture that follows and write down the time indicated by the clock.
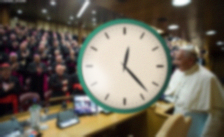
12:23
